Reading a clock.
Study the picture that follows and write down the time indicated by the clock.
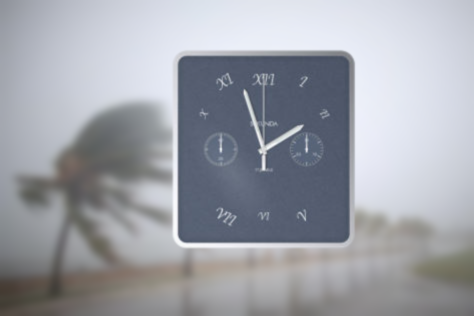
1:57
